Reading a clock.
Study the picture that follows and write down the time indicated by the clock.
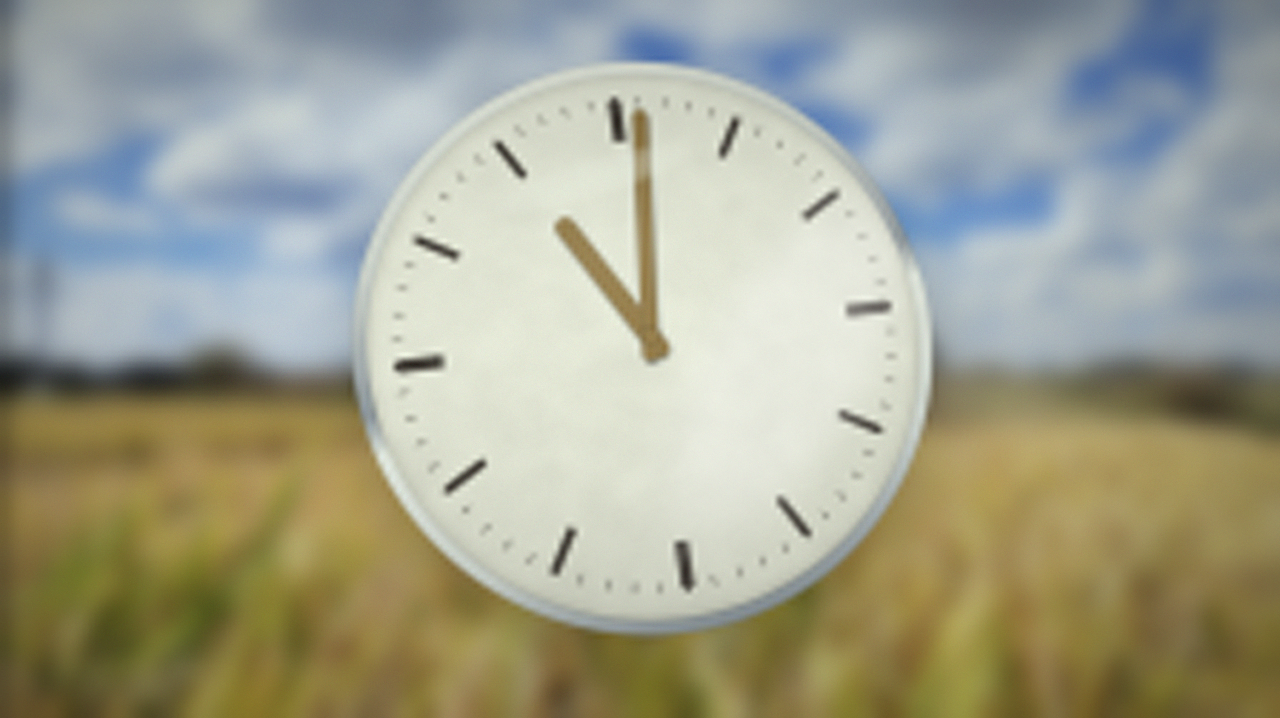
11:01
